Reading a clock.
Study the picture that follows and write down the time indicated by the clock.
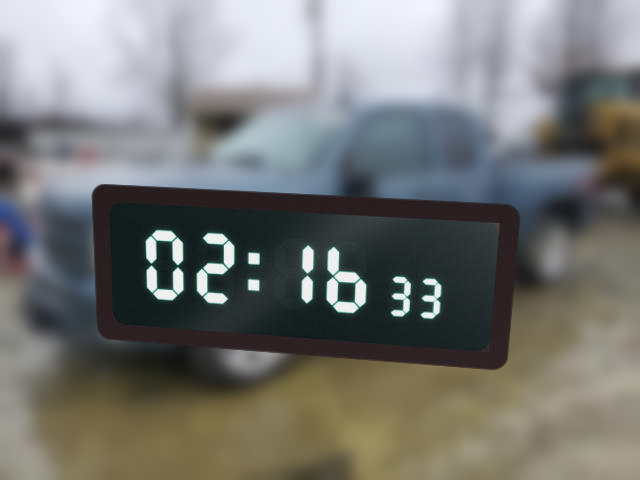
2:16:33
